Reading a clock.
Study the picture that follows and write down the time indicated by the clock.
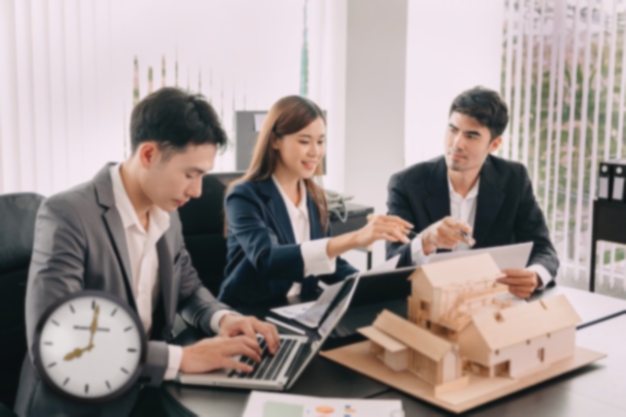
8:01
